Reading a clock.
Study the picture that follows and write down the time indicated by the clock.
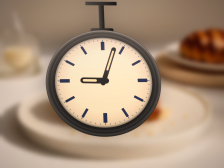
9:03
